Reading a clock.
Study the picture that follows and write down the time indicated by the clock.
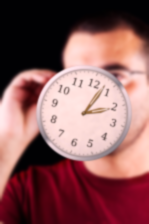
2:03
